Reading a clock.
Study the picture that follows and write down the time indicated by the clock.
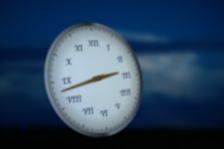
2:43
